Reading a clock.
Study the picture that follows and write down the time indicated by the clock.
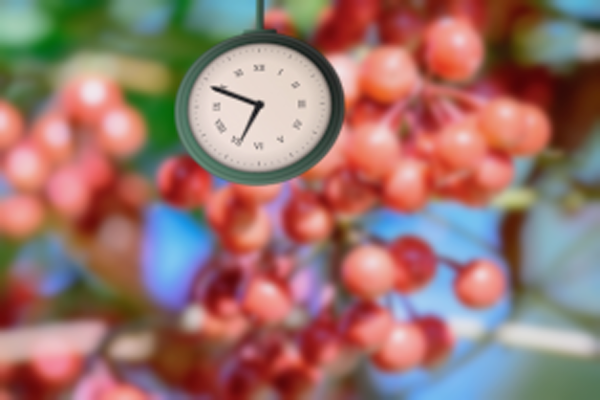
6:49
